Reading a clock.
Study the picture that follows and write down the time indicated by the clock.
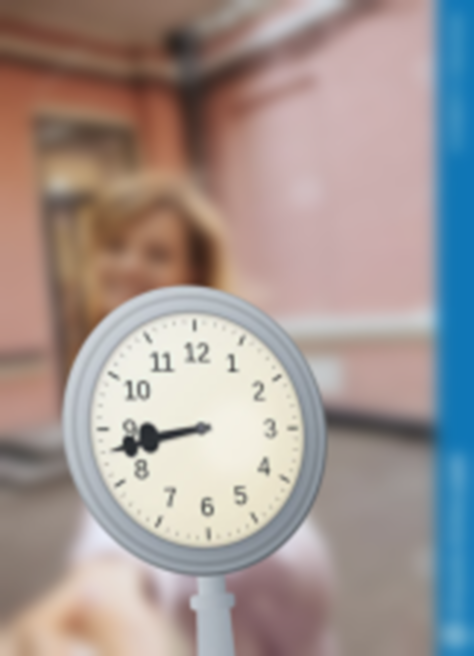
8:43
